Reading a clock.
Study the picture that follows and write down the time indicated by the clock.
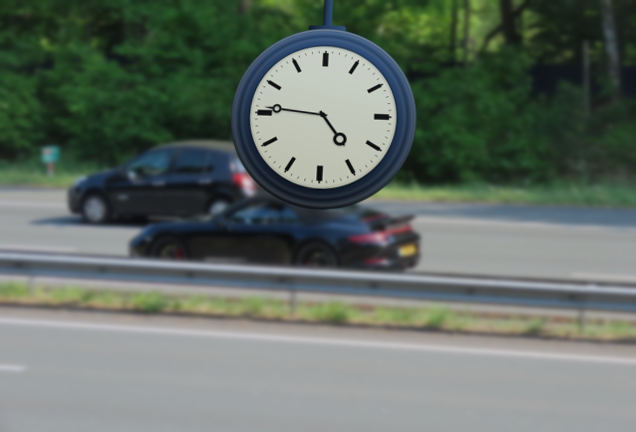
4:46
